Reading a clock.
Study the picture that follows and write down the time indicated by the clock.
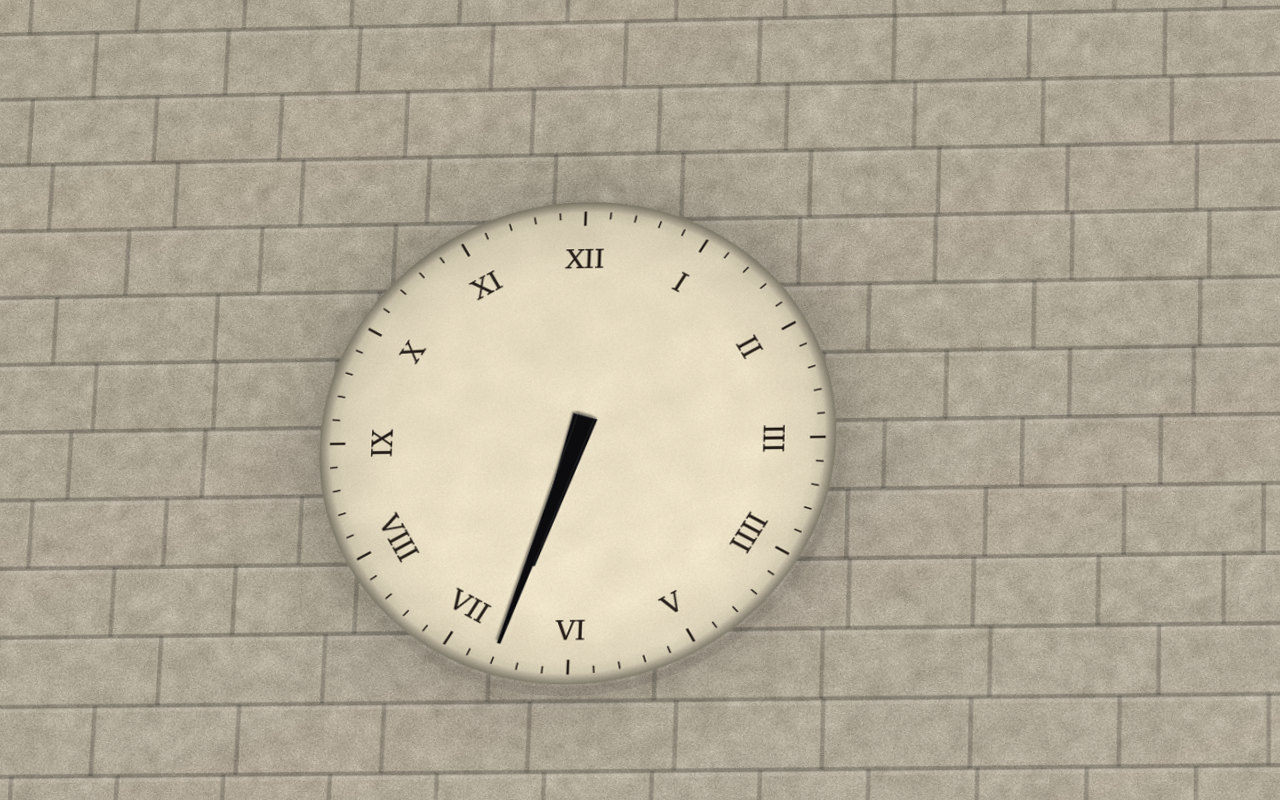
6:33
